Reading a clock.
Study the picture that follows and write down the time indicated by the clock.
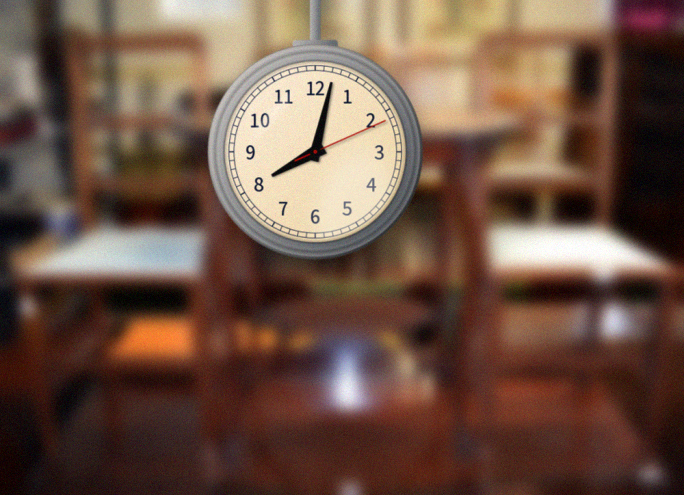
8:02:11
